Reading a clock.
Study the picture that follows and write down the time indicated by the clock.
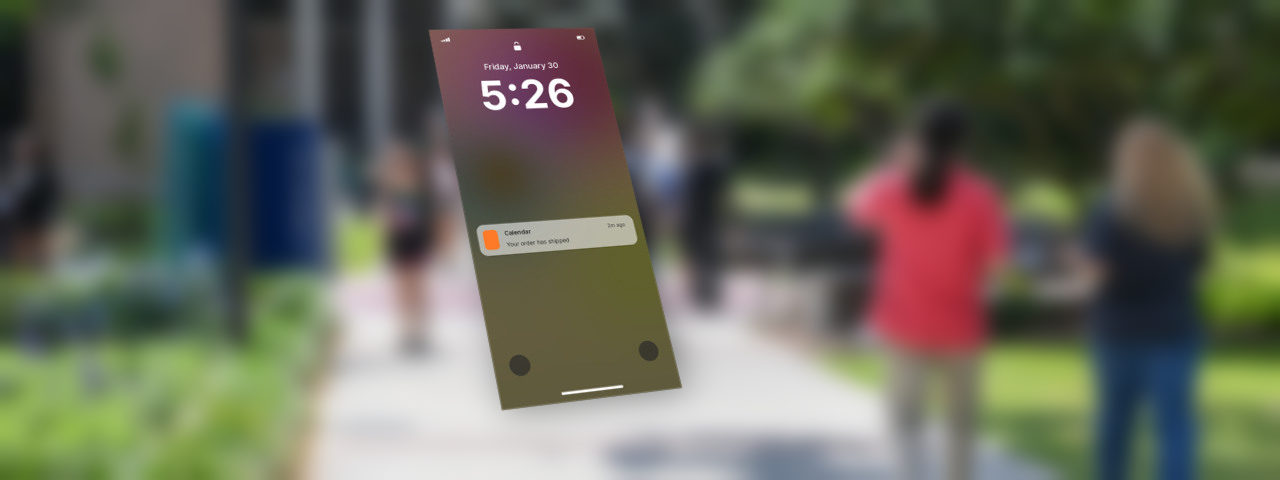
5:26
